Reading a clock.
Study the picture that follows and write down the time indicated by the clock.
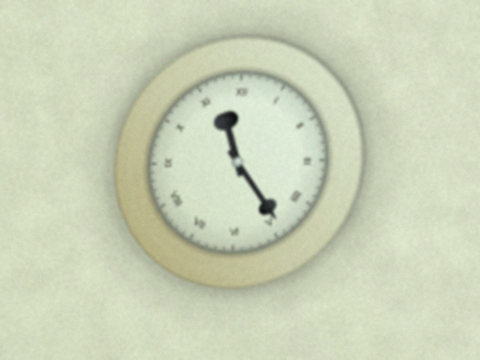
11:24
